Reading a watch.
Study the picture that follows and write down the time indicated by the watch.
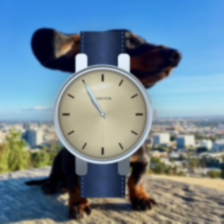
10:55
